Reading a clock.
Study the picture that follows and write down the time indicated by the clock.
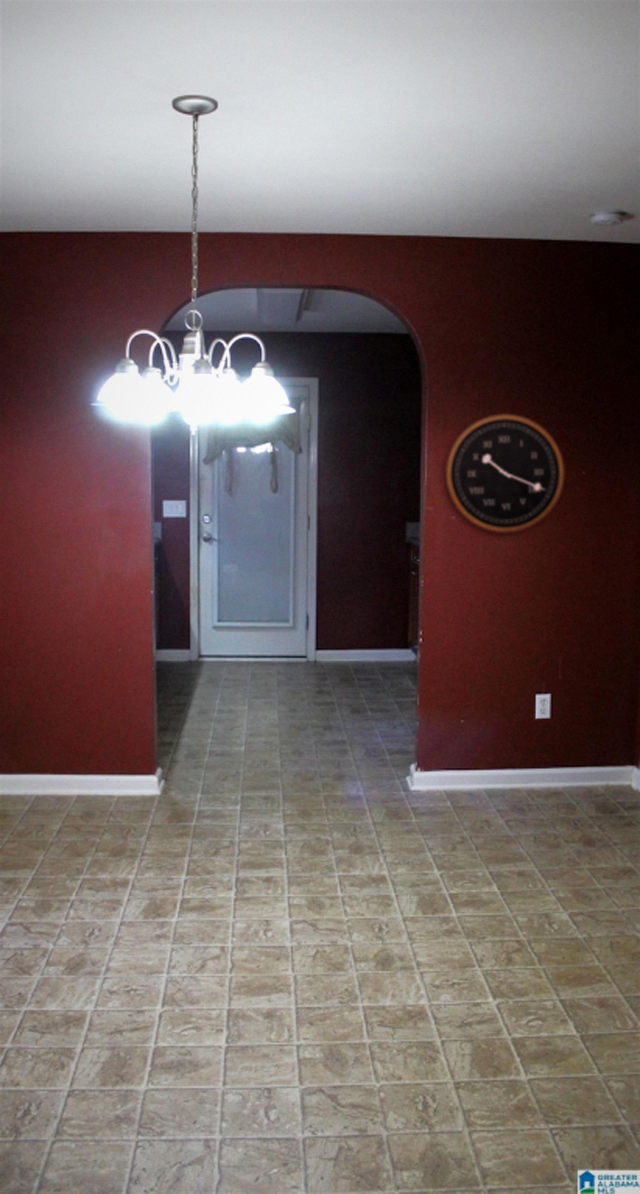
10:19
